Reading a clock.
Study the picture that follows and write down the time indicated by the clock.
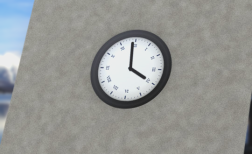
3:59
